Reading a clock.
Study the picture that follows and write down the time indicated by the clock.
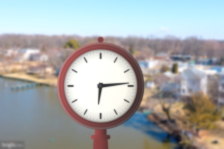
6:14
